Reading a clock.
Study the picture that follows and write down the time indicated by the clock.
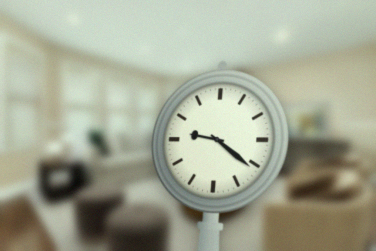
9:21
